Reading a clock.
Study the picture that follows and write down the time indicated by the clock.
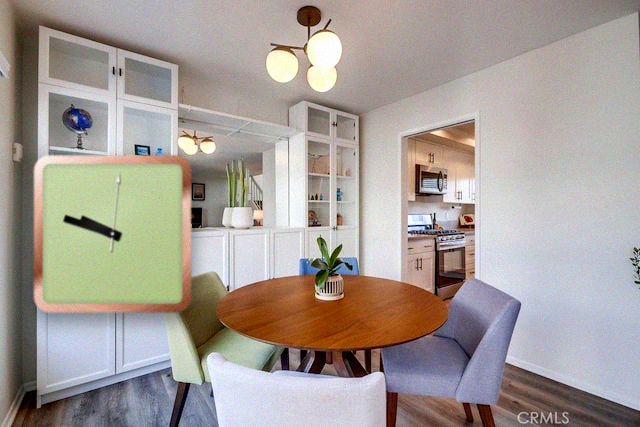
9:48:01
